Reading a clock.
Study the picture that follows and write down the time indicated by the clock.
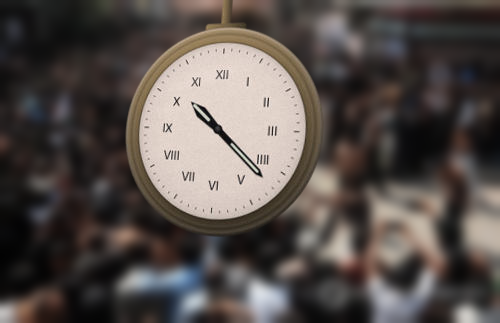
10:22
